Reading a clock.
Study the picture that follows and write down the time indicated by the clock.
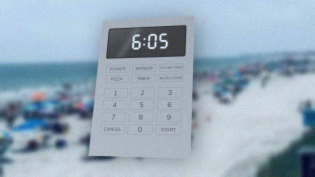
6:05
